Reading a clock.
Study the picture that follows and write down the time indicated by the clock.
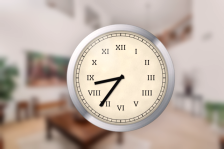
8:36
